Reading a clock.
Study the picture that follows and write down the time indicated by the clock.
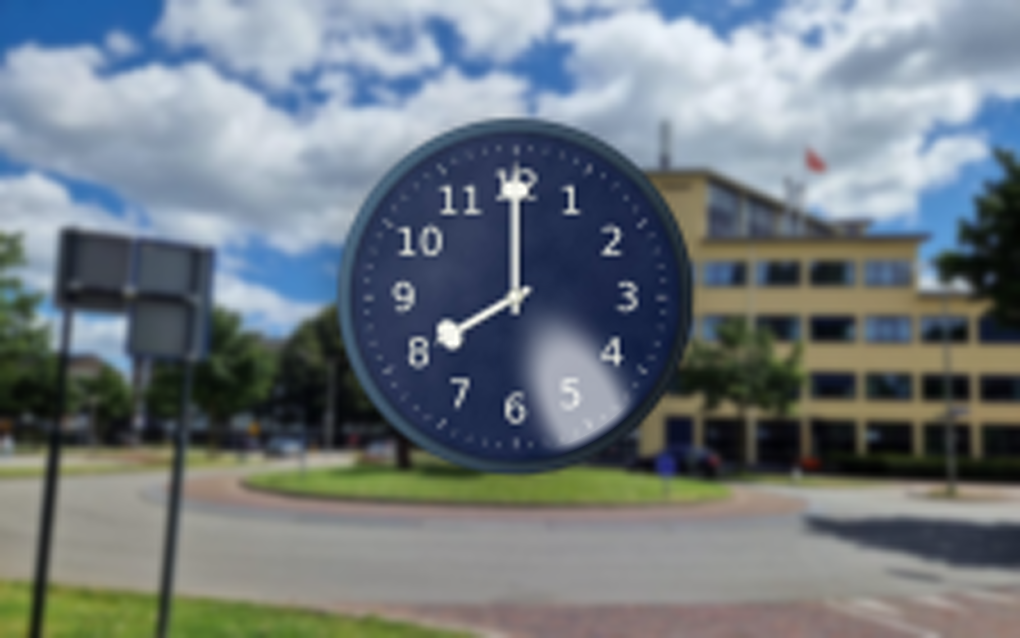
8:00
